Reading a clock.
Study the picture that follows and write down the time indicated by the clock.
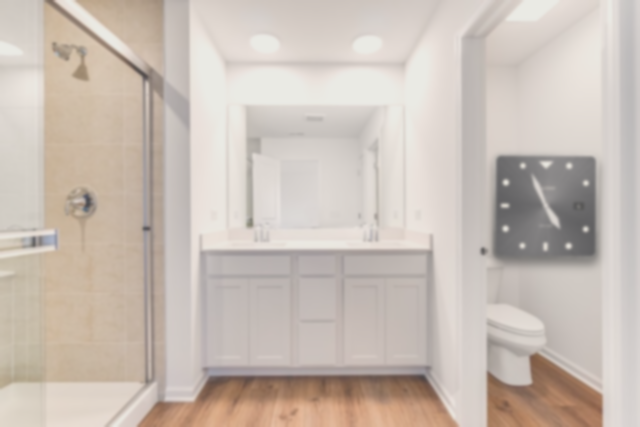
4:56
